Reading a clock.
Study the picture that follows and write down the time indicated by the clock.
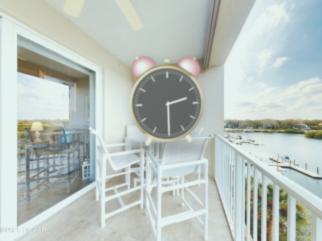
2:30
